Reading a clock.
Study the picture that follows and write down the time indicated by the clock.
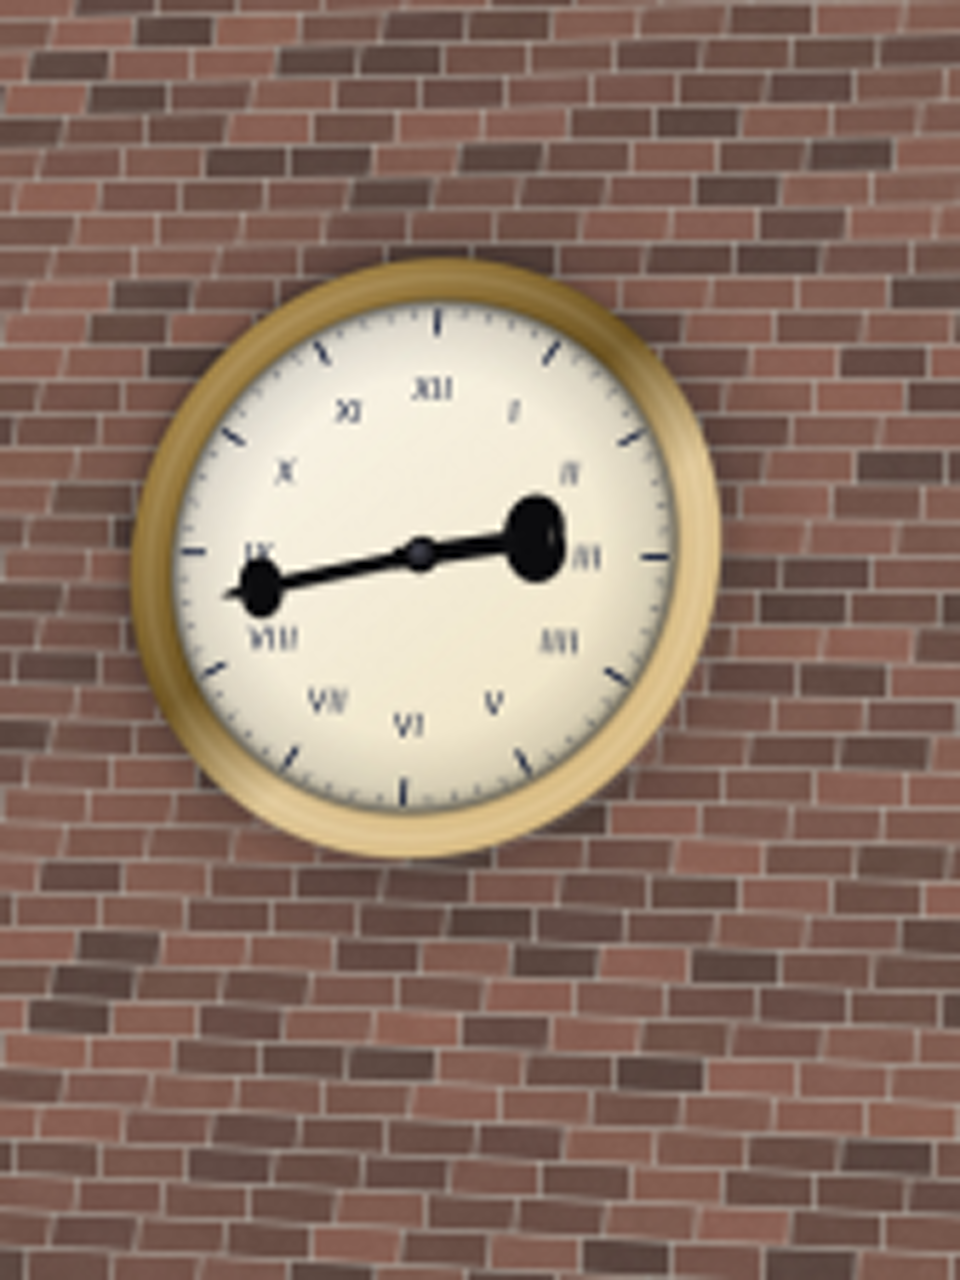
2:43
